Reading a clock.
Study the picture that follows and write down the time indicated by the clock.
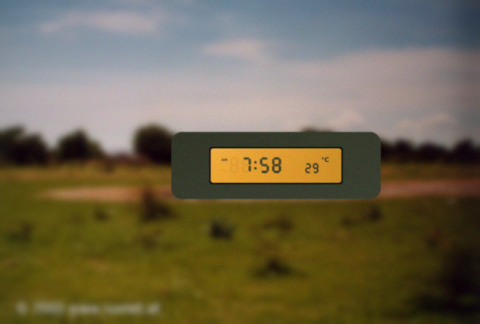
7:58
